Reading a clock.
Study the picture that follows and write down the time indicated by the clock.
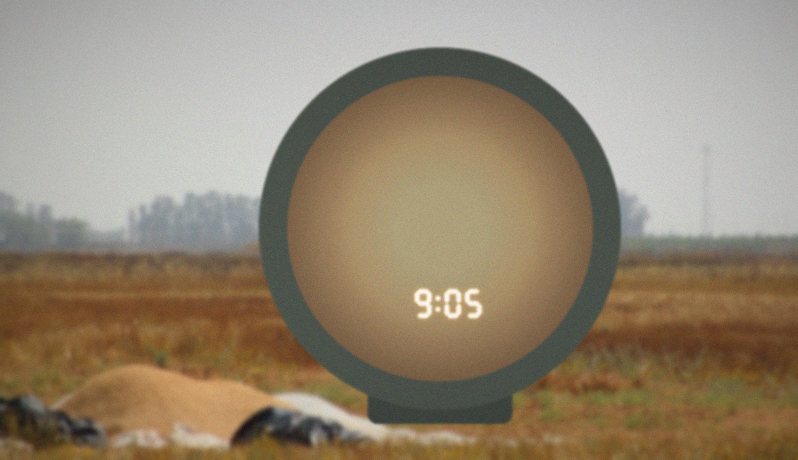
9:05
